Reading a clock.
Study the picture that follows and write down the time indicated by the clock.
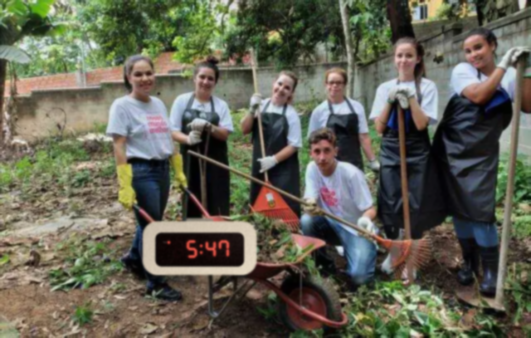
5:47
